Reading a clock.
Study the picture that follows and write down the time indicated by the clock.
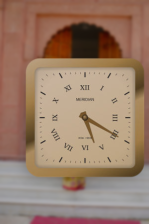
5:20
